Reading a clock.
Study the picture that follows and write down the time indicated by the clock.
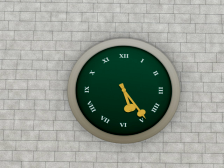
5:24
